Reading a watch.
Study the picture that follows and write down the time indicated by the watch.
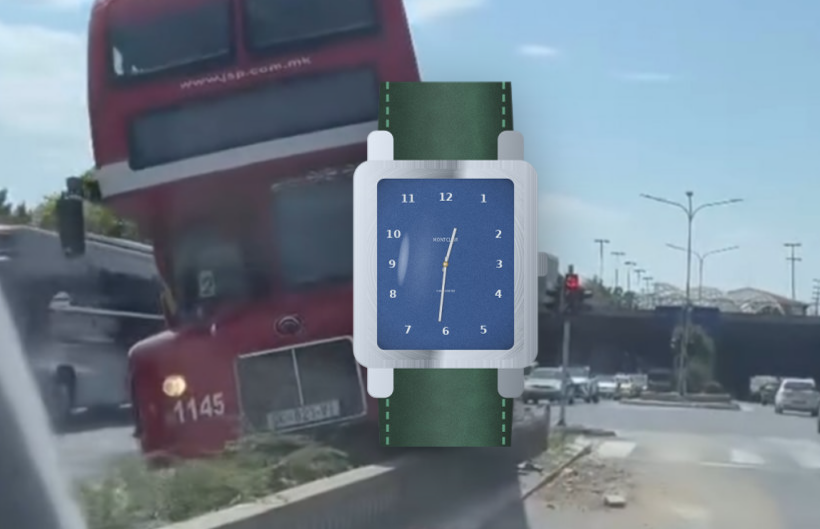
12:31
